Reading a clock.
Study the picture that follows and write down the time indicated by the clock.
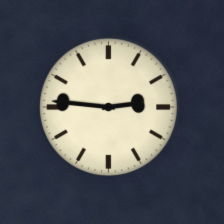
2:46
